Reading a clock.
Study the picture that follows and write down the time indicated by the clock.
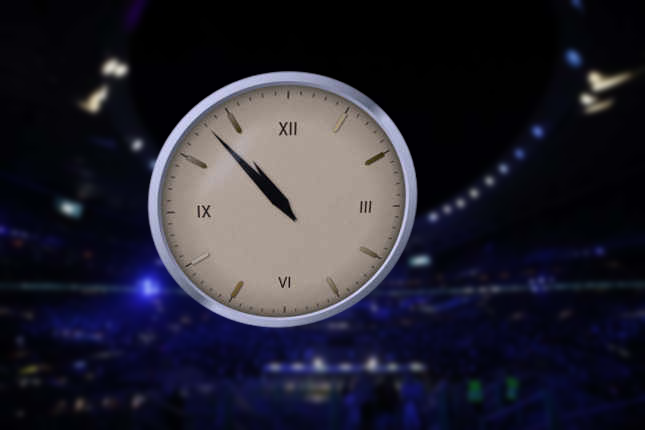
10:53
